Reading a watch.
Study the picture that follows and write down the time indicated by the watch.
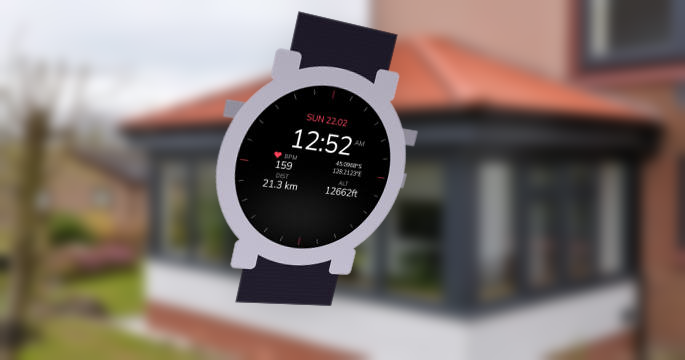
12:52
